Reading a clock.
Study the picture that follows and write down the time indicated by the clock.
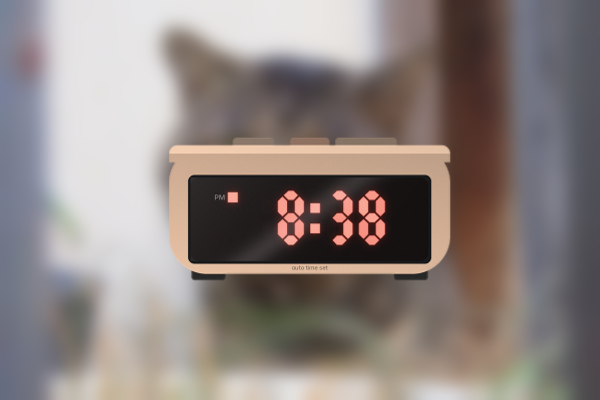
8:38
